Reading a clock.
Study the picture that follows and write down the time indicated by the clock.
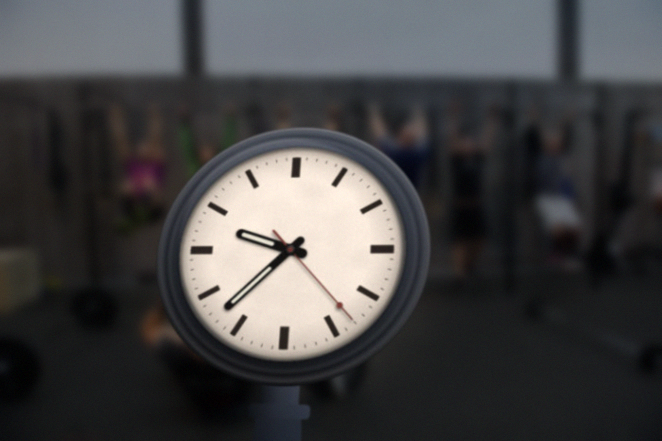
9:37:23
